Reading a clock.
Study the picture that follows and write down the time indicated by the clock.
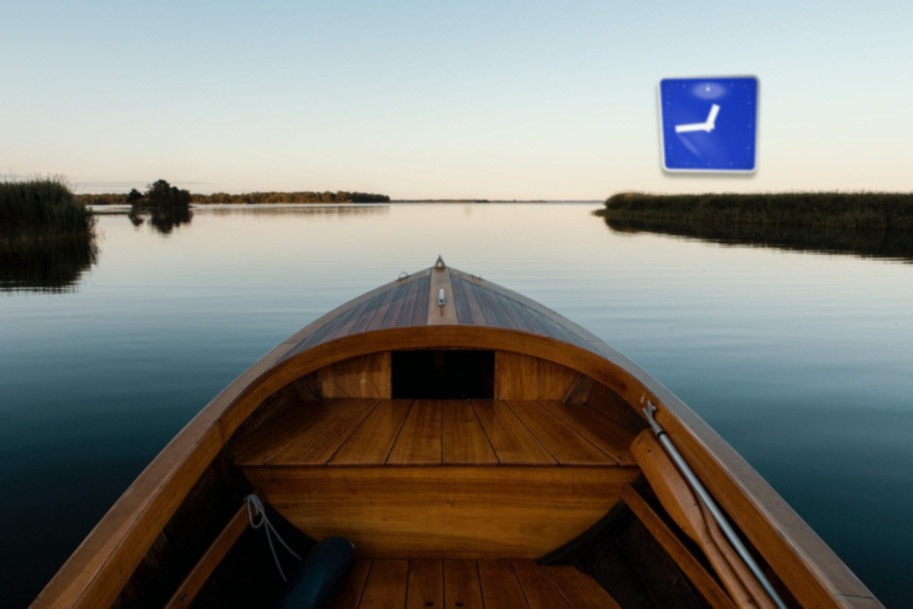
12:44
